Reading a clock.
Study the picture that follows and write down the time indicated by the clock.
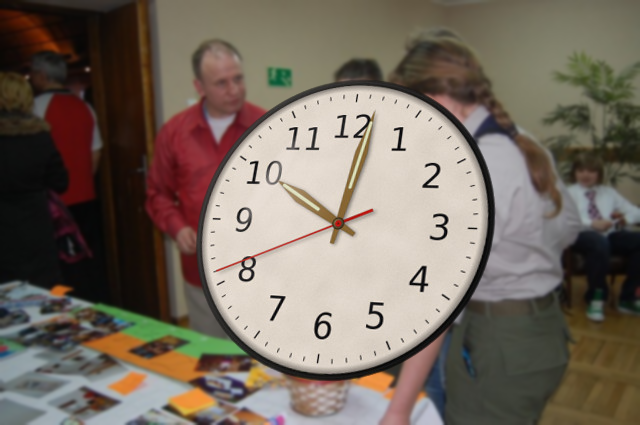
10:01:41
